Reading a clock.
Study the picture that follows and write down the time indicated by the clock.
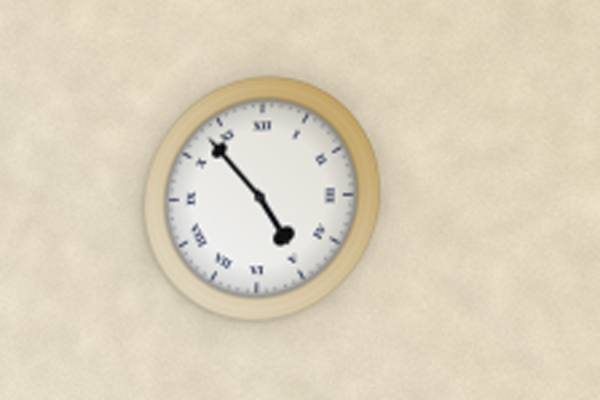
4:53
